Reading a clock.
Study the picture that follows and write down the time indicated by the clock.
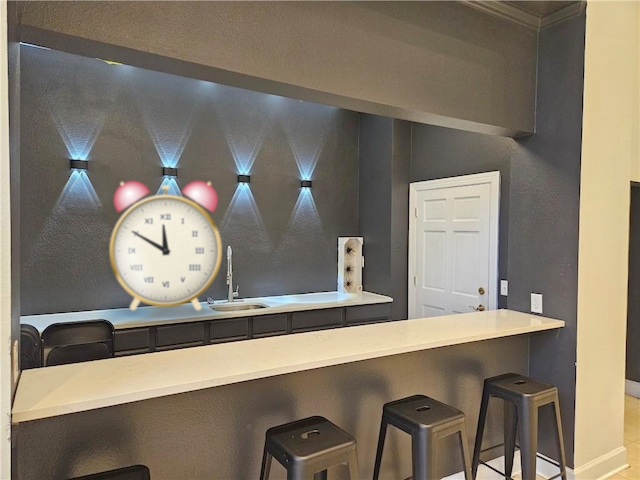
11:50
